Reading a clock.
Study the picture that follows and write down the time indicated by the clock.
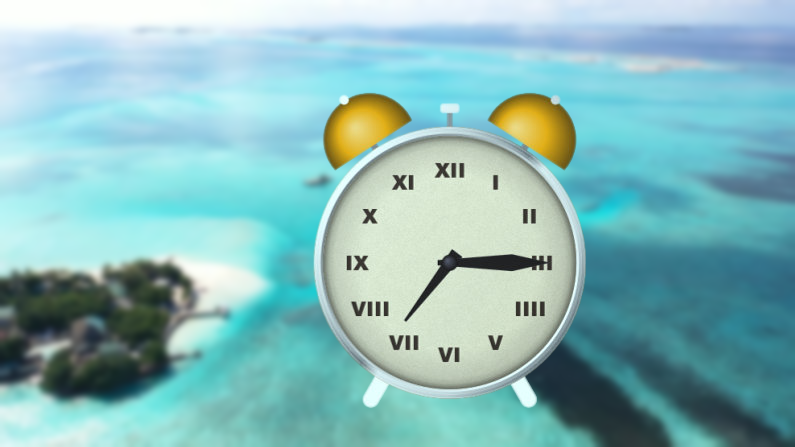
7:15
